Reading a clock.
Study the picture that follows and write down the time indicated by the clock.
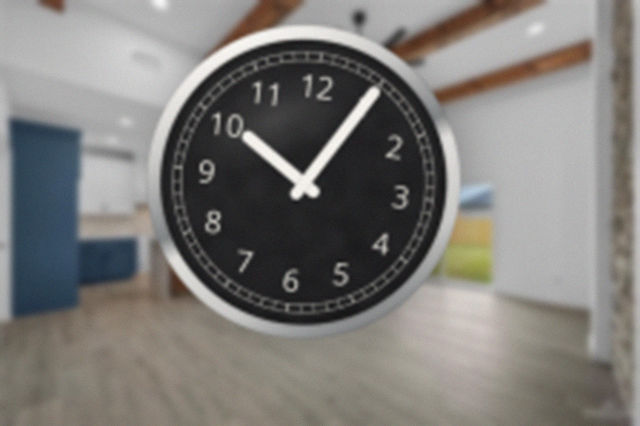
10:05
